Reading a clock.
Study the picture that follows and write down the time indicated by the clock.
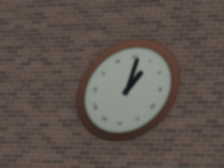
1:01
